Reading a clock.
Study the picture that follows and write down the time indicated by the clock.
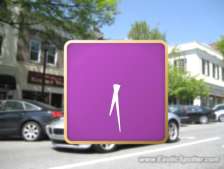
6:29
